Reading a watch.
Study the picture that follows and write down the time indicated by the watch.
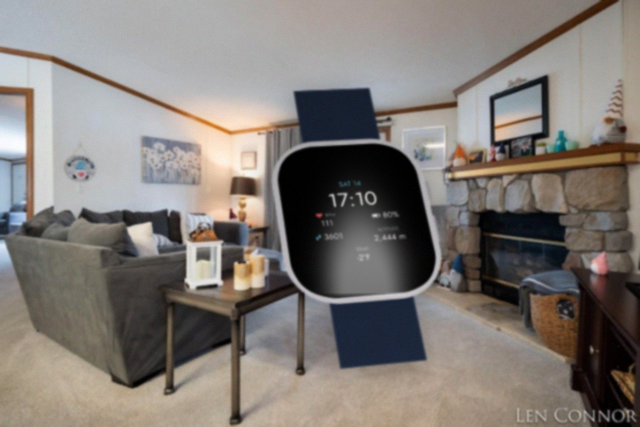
17:10
